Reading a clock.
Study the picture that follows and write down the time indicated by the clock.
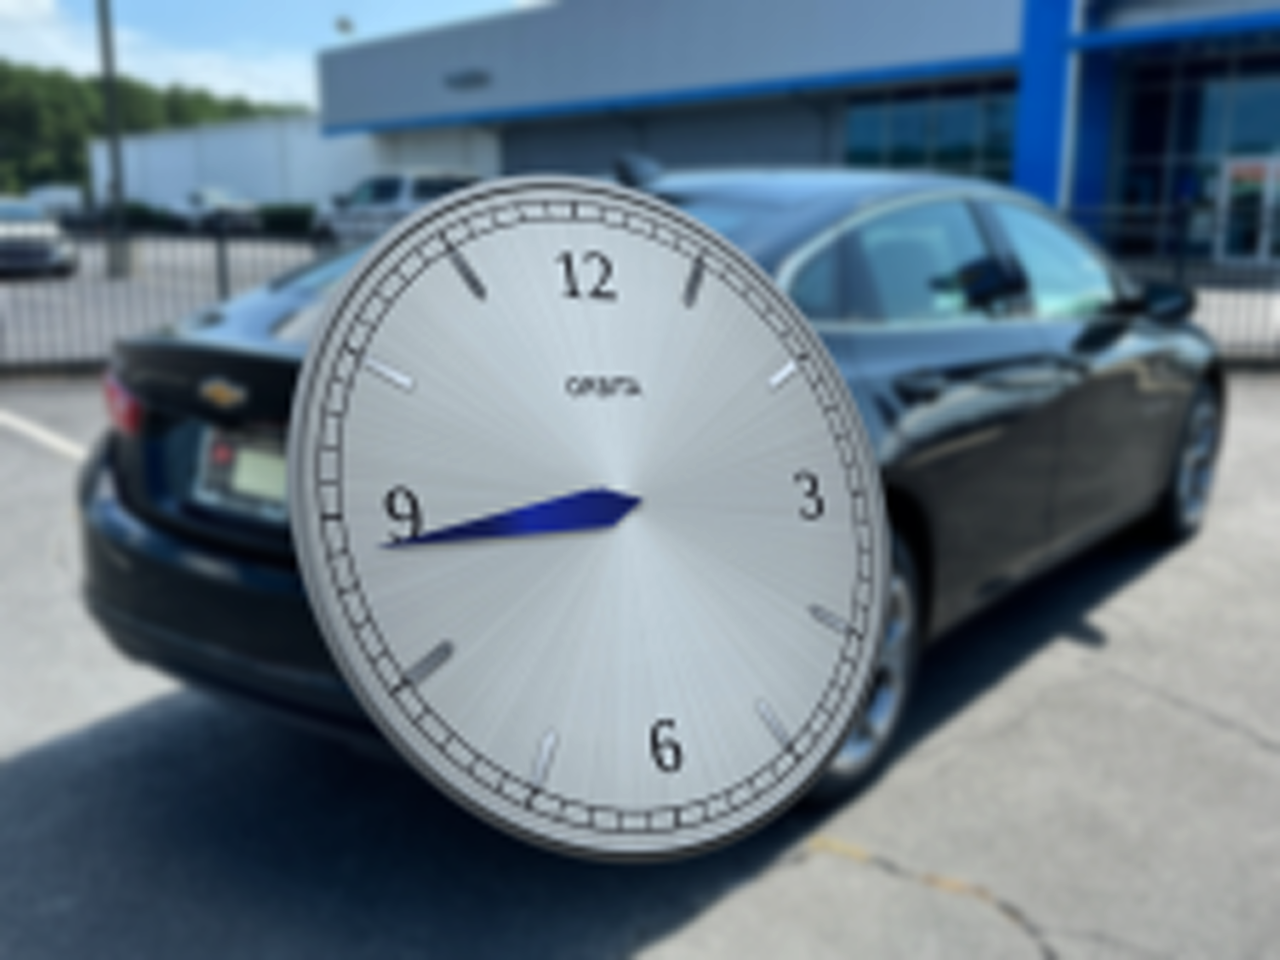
8:44
